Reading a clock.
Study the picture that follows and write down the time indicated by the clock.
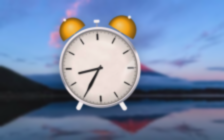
8:35
